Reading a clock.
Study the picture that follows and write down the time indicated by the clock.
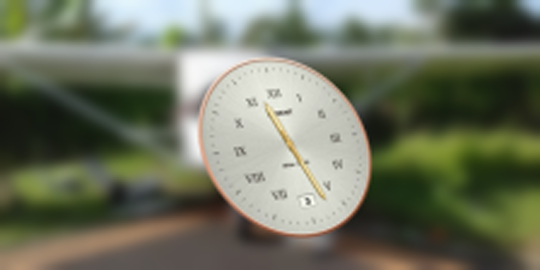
11:27
